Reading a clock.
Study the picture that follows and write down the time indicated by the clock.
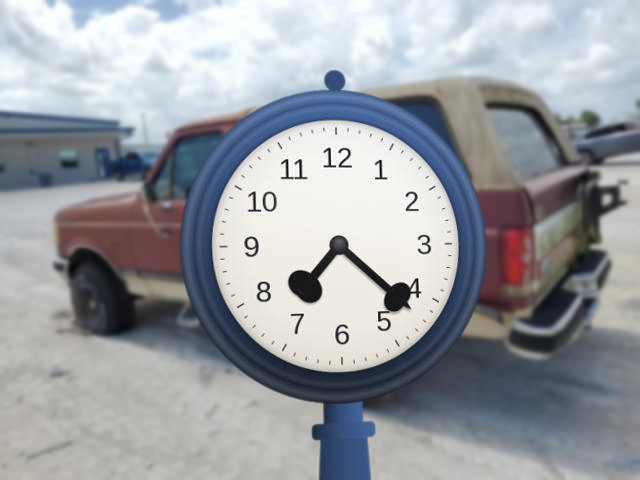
7:22
